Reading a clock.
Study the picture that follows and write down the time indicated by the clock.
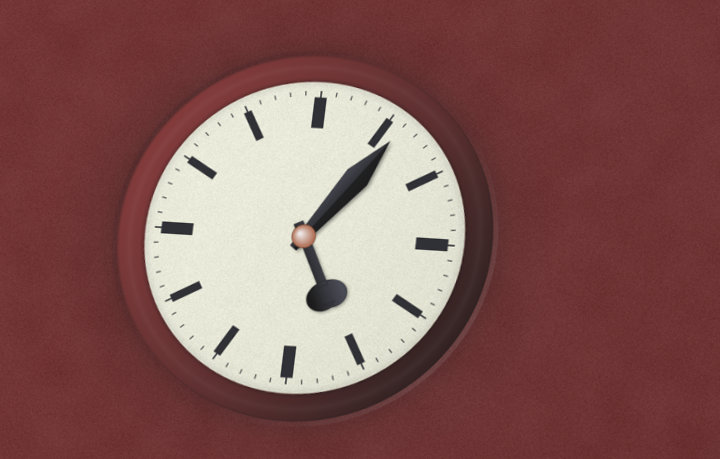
5:06
